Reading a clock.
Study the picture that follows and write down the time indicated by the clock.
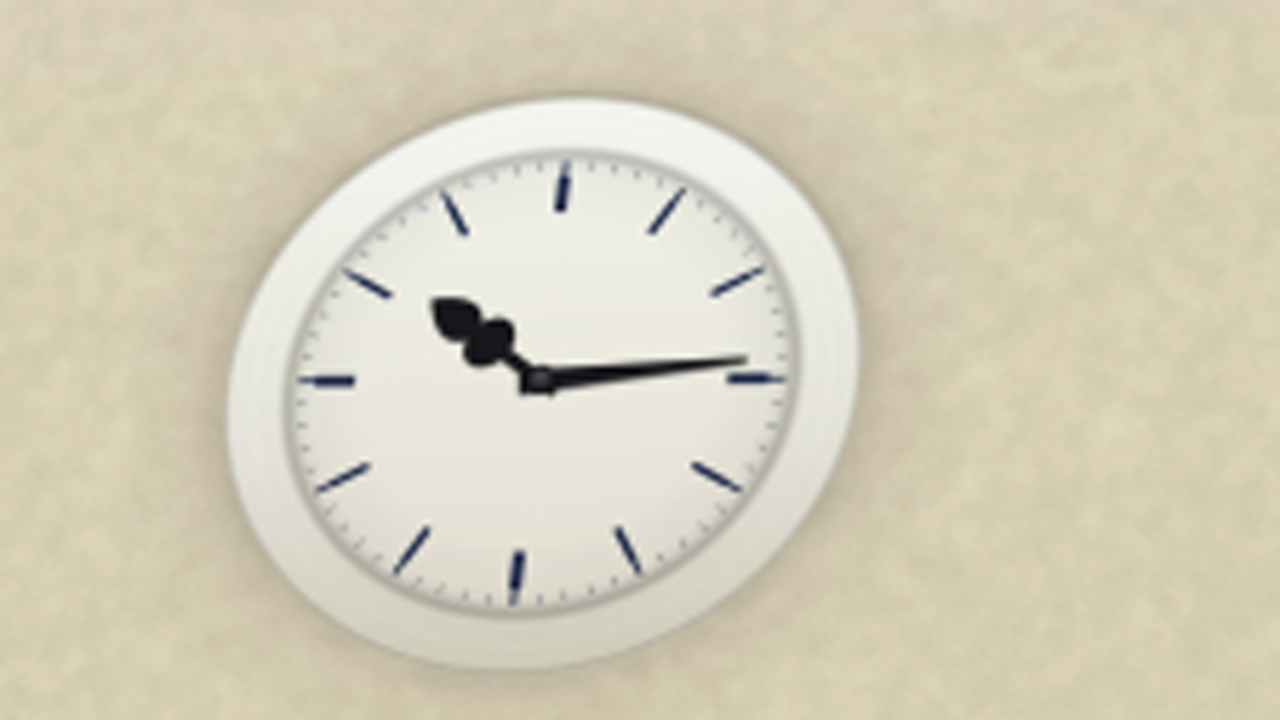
10:14
